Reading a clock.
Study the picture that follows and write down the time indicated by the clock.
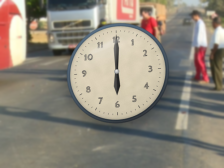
6:00
